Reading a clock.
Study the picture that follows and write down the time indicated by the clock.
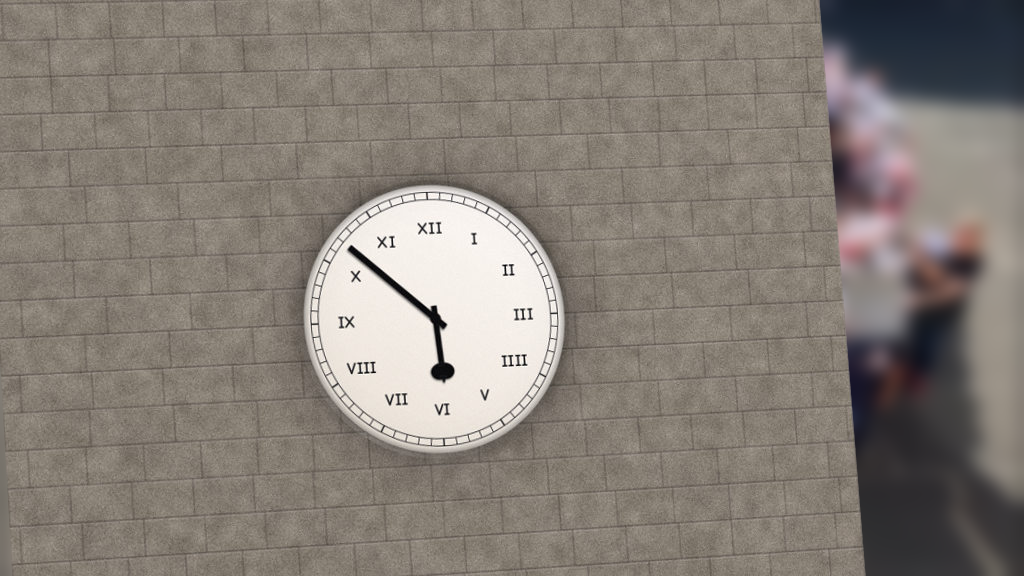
5:52
